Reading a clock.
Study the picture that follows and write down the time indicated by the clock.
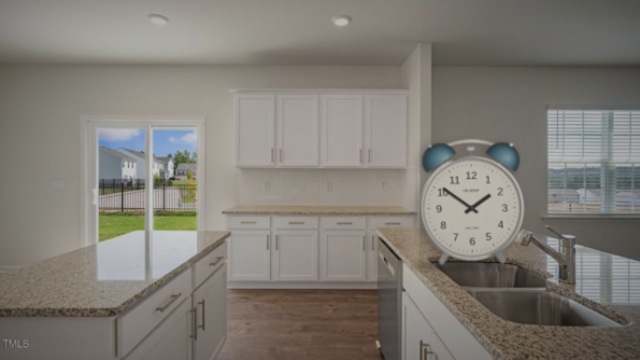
1:51
